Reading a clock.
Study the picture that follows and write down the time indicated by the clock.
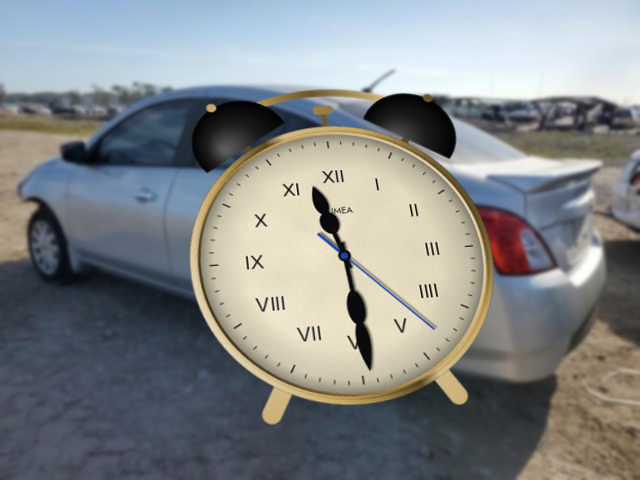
11:29:23
